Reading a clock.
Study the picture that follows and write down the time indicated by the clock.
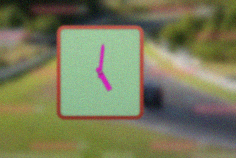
5:01
